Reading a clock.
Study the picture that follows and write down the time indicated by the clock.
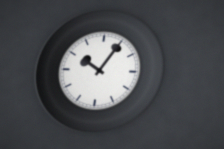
10:05
